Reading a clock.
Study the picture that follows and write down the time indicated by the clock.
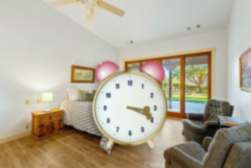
3:19
